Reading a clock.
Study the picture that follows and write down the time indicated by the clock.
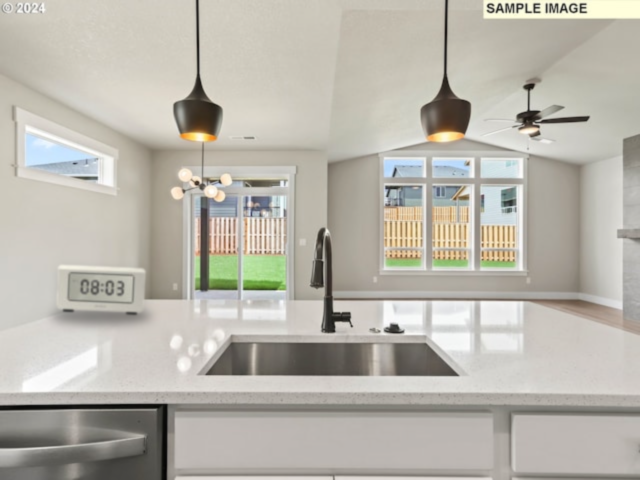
8:03
